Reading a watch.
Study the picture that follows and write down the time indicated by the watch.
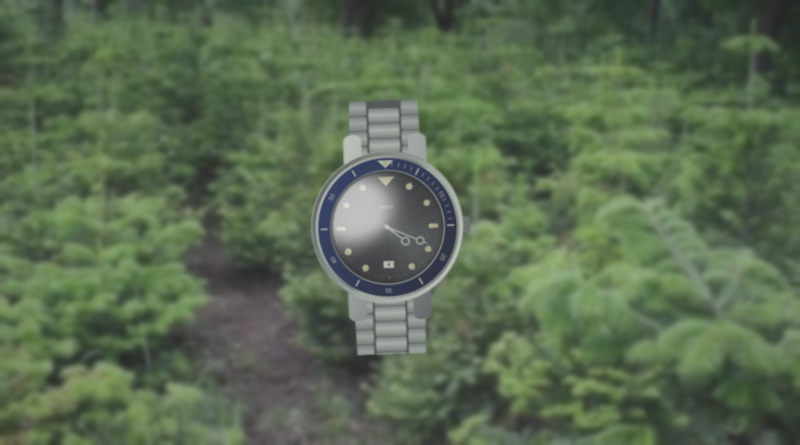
4:19
